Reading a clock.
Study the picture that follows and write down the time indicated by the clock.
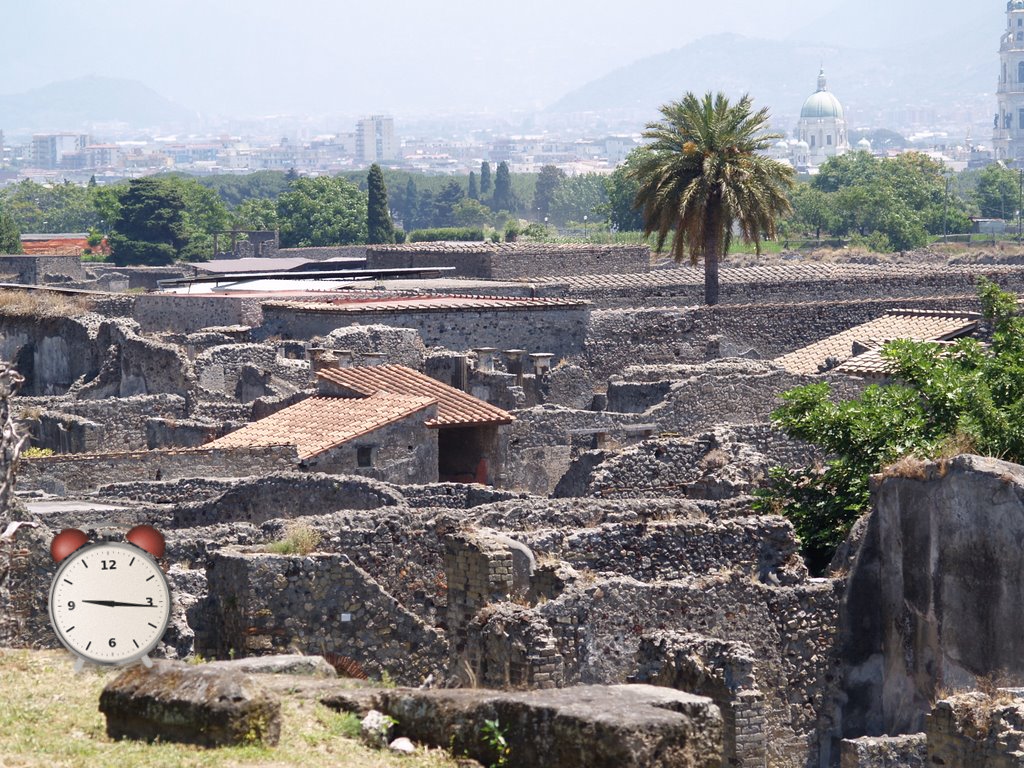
9:16
